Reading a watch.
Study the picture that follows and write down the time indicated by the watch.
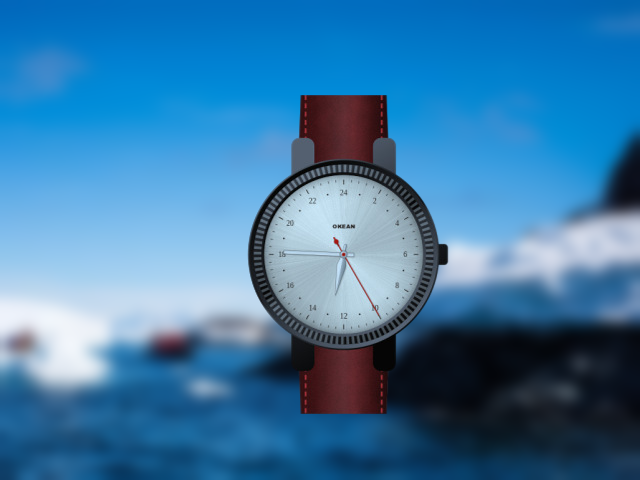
12:45:25
